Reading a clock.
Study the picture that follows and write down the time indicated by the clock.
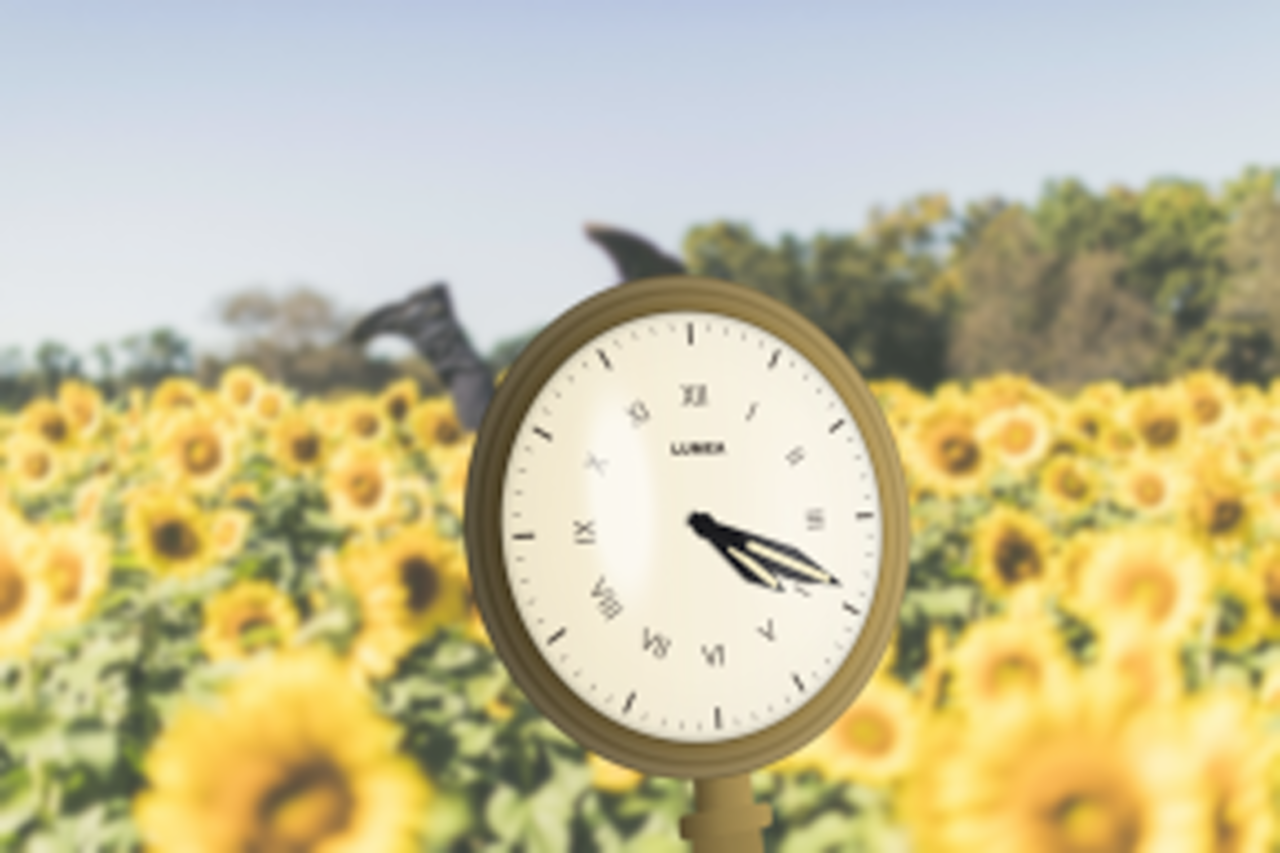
4:19
